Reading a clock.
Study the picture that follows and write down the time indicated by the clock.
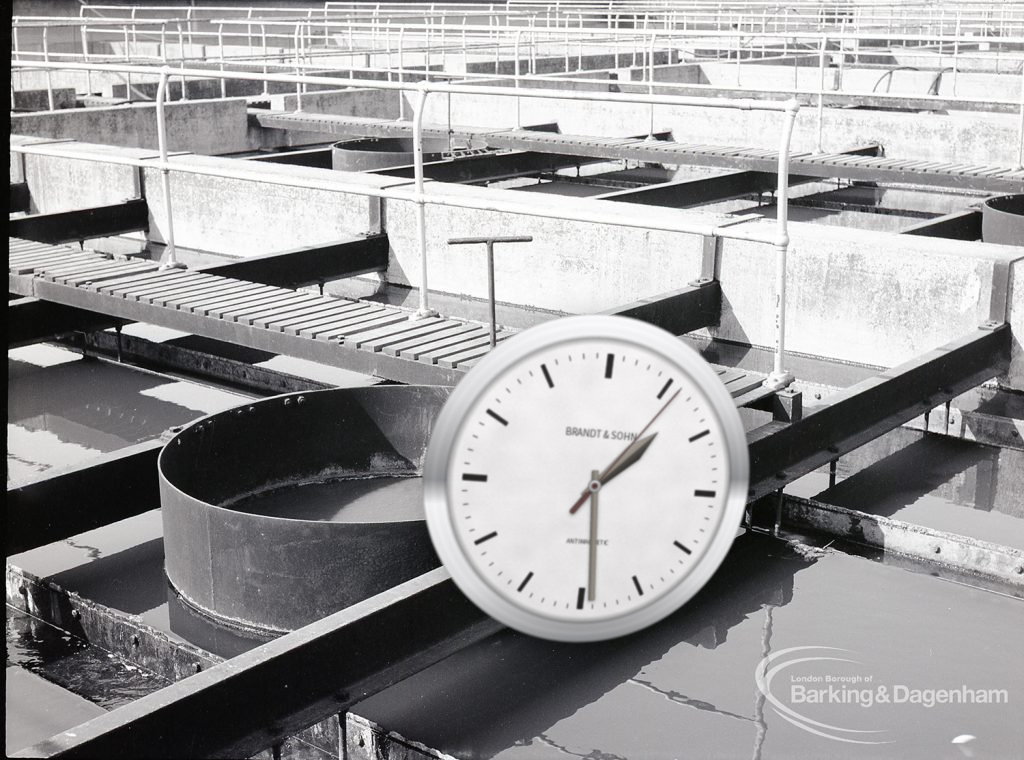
1:29:06
